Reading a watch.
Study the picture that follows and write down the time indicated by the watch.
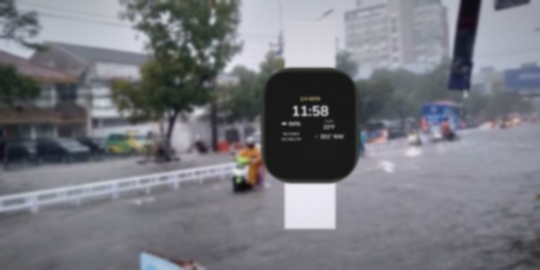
11:58
